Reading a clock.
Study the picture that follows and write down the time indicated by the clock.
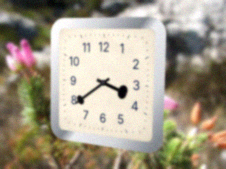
3:39
